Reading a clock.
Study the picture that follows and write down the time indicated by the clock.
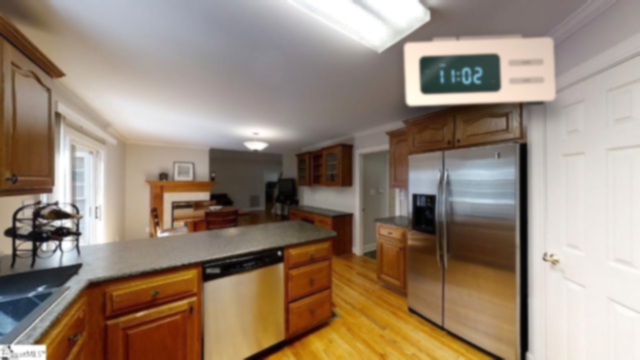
11:02
